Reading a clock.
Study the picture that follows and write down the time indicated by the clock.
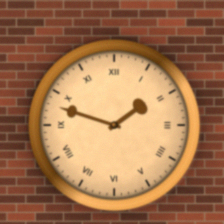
1:48
